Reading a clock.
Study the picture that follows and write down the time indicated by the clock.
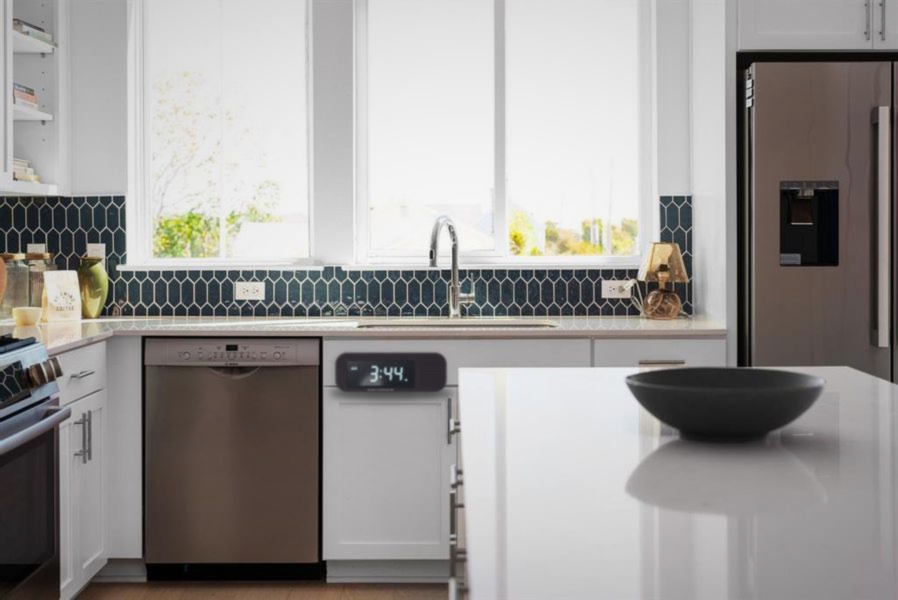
3:44
